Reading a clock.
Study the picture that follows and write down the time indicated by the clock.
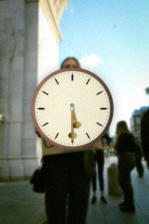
5:30
